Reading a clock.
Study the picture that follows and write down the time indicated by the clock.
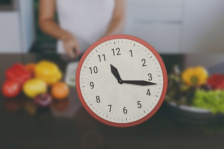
11:17
